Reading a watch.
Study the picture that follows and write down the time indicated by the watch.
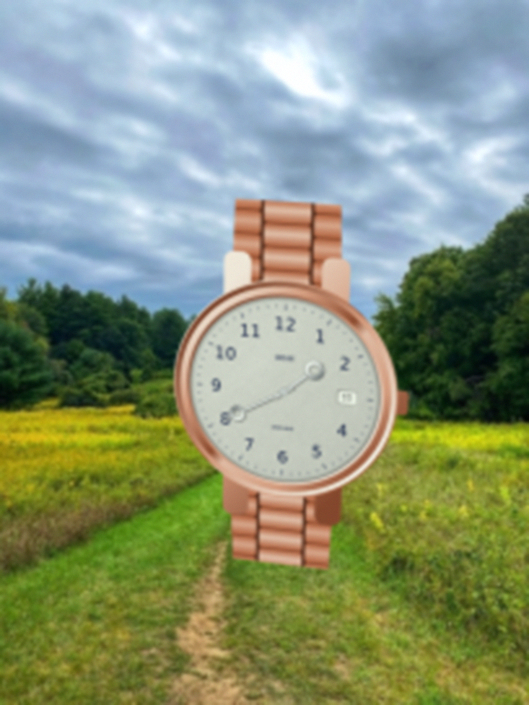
1:40
